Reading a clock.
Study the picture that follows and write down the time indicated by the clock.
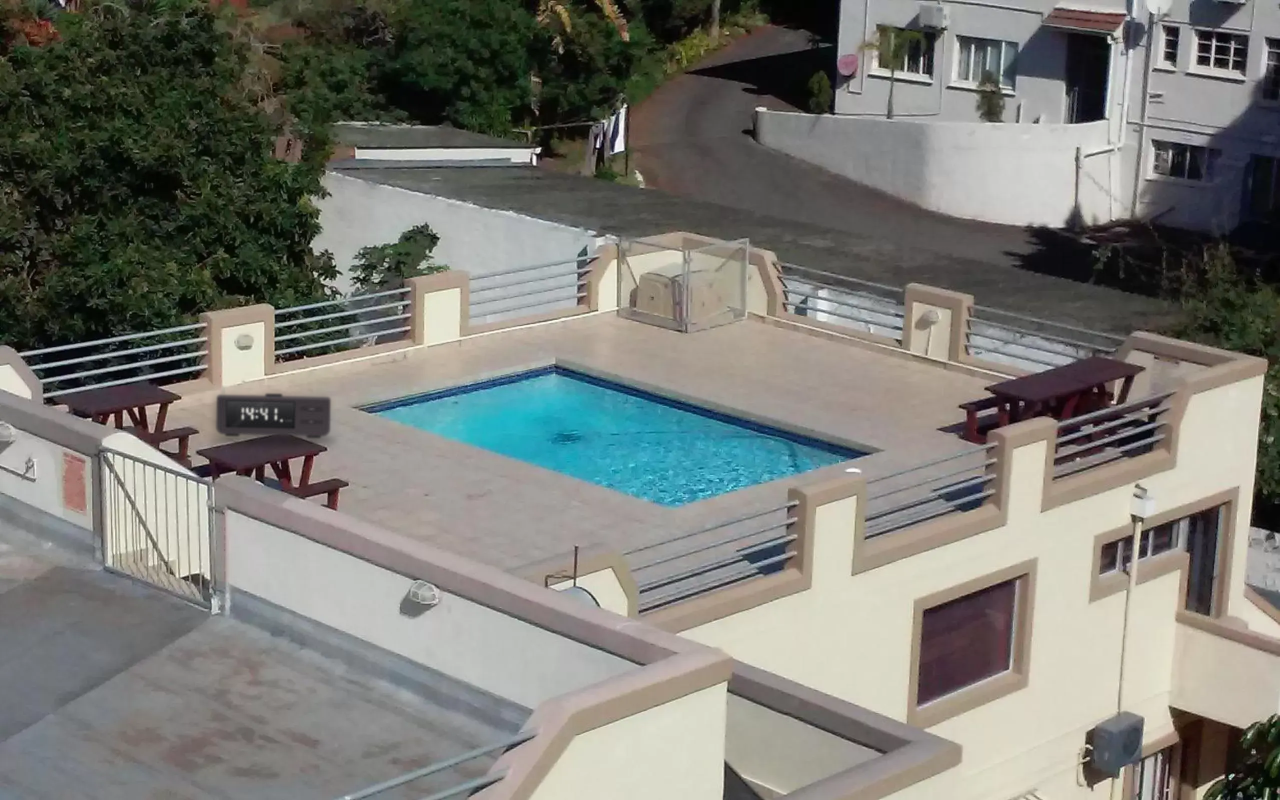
14:41
